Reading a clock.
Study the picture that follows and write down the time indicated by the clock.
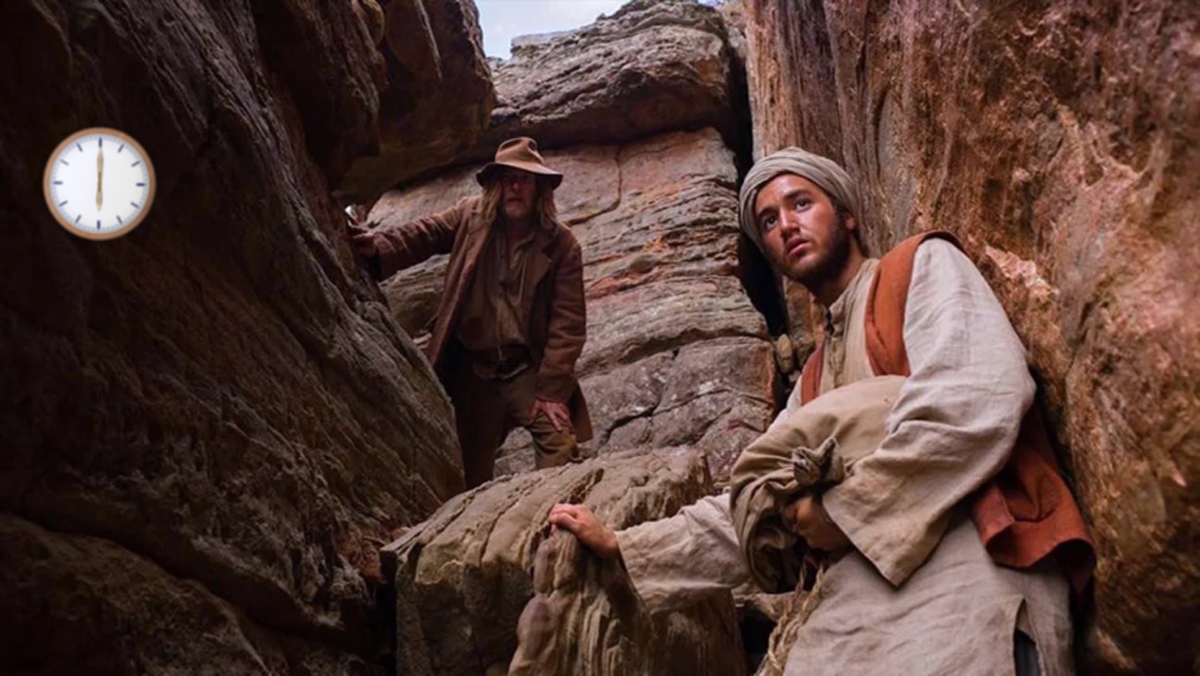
6:00
